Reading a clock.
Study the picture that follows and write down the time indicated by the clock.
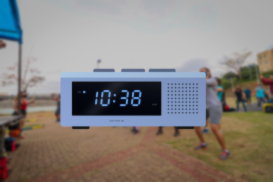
10:38
